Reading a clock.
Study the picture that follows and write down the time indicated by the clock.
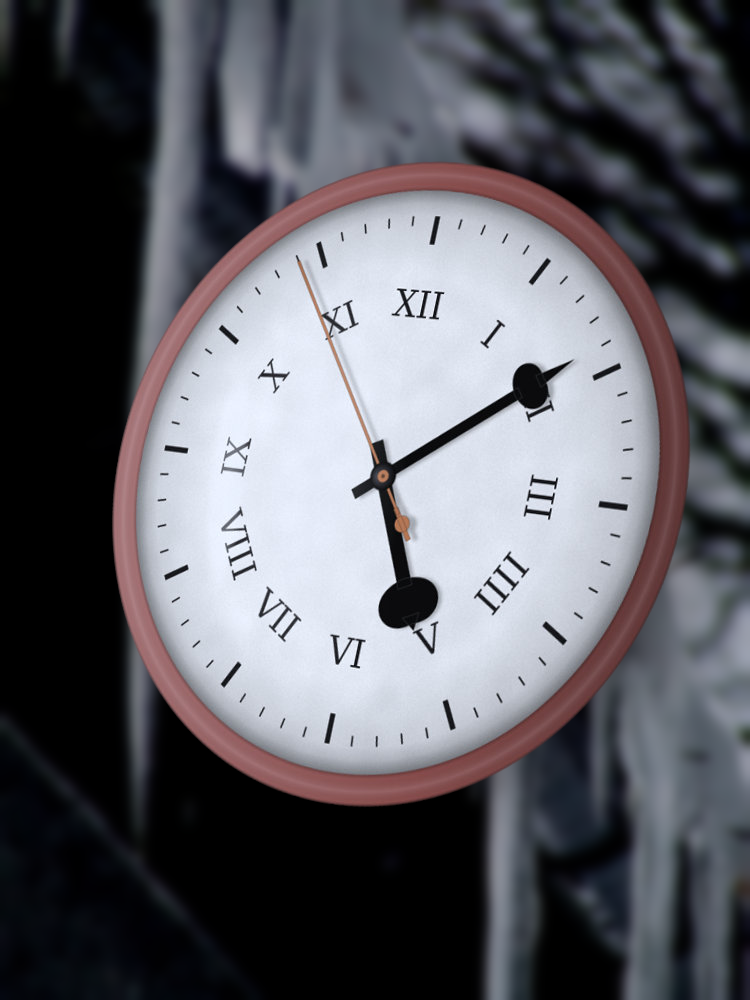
5:08:54
